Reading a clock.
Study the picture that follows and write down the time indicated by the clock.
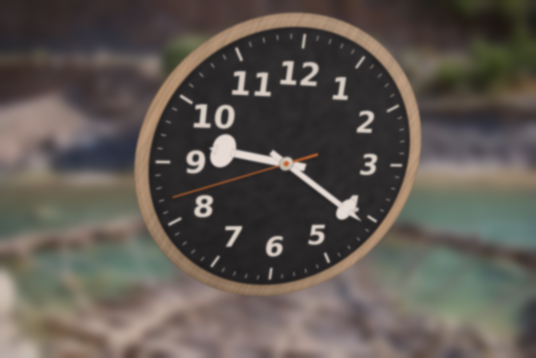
9:20:42
